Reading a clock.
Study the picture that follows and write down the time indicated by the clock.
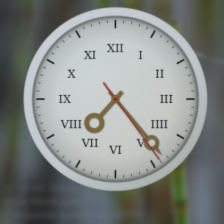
7:23:24
